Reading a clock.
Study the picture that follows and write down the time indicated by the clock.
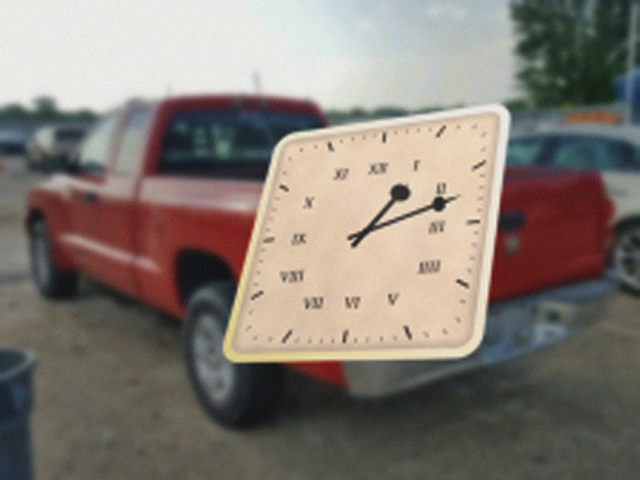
1:12
